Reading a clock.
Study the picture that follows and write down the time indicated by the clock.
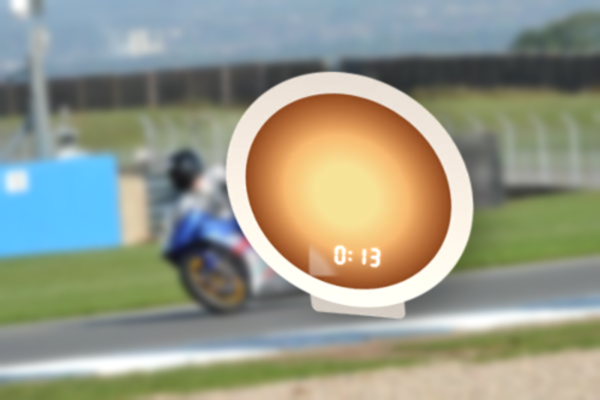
0:13
